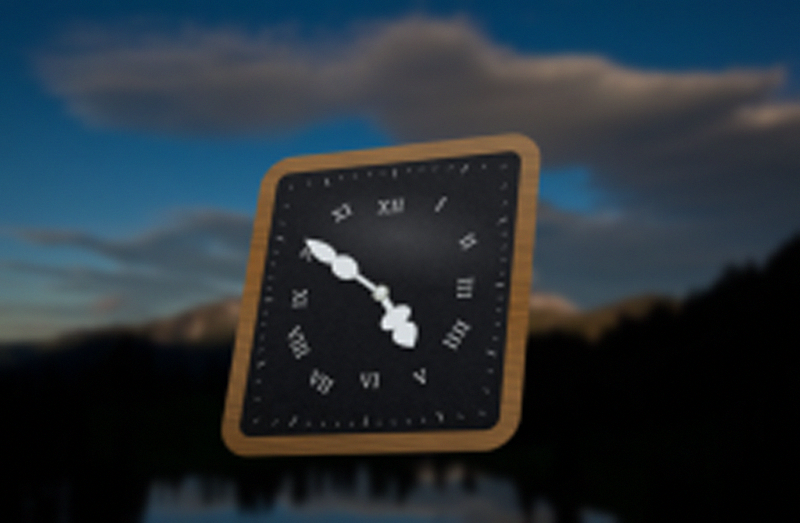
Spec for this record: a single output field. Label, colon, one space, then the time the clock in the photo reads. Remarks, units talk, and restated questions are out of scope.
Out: 4:51
